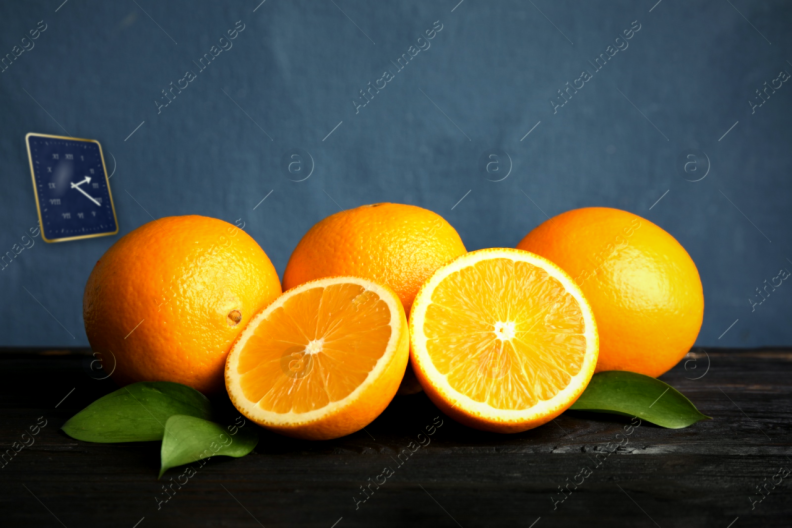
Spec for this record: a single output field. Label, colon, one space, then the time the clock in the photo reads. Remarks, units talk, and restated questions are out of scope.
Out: 2:21
